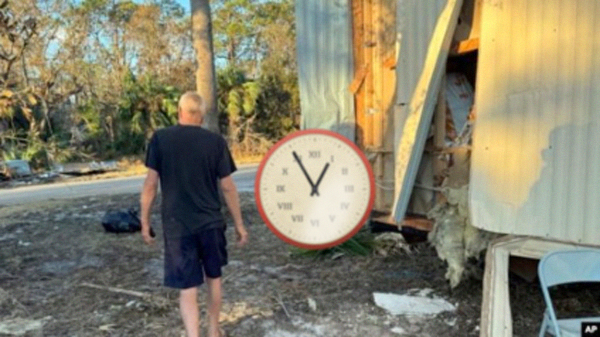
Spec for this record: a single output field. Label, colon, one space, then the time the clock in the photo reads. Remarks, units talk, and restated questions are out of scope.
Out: 12:55
